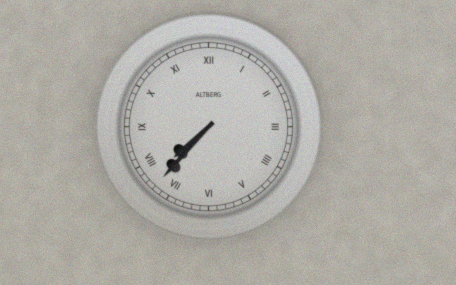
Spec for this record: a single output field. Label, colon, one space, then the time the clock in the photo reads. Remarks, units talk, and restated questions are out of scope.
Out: 7:37
